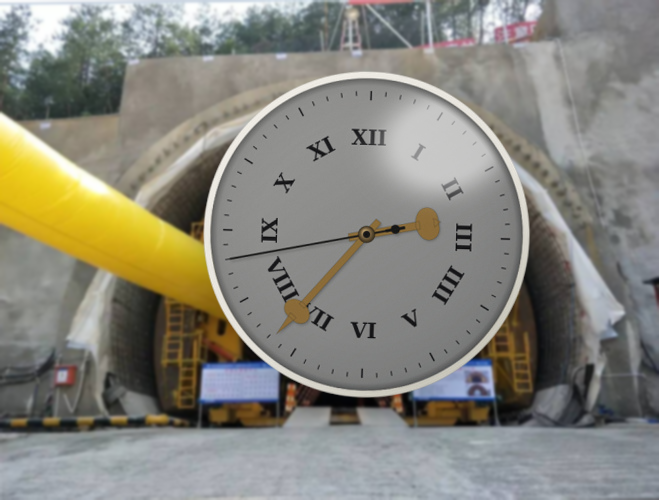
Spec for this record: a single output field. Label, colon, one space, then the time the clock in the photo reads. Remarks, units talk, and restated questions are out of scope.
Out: 2:36:43
